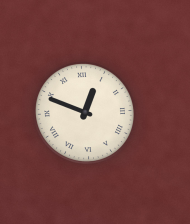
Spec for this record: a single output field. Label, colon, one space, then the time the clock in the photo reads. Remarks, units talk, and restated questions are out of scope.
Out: 12:49
